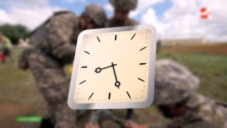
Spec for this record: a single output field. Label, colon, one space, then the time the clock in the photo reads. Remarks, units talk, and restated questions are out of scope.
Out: 8:27
